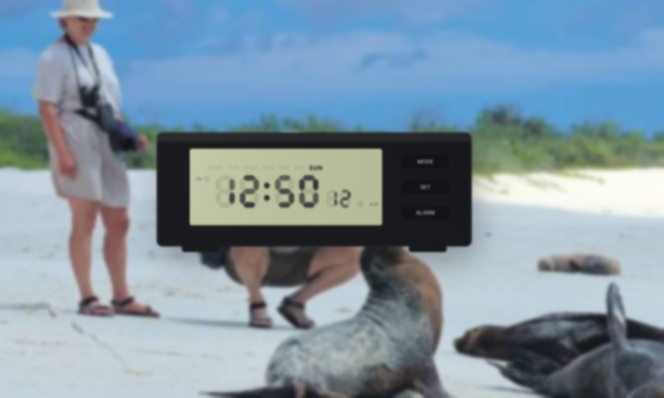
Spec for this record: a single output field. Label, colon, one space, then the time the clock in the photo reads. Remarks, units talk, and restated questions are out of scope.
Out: 12:50:12
